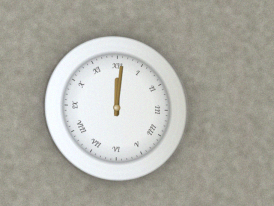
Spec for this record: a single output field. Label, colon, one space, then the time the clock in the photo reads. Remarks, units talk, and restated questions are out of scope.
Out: 12:01
